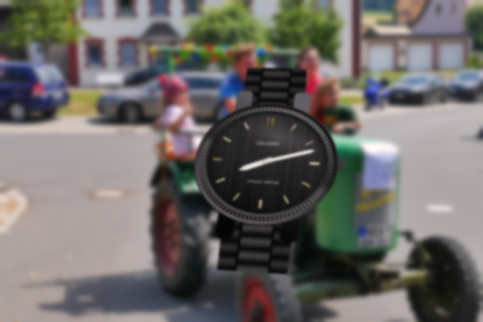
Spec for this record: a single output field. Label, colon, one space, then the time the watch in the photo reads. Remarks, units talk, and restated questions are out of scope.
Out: 8:12
